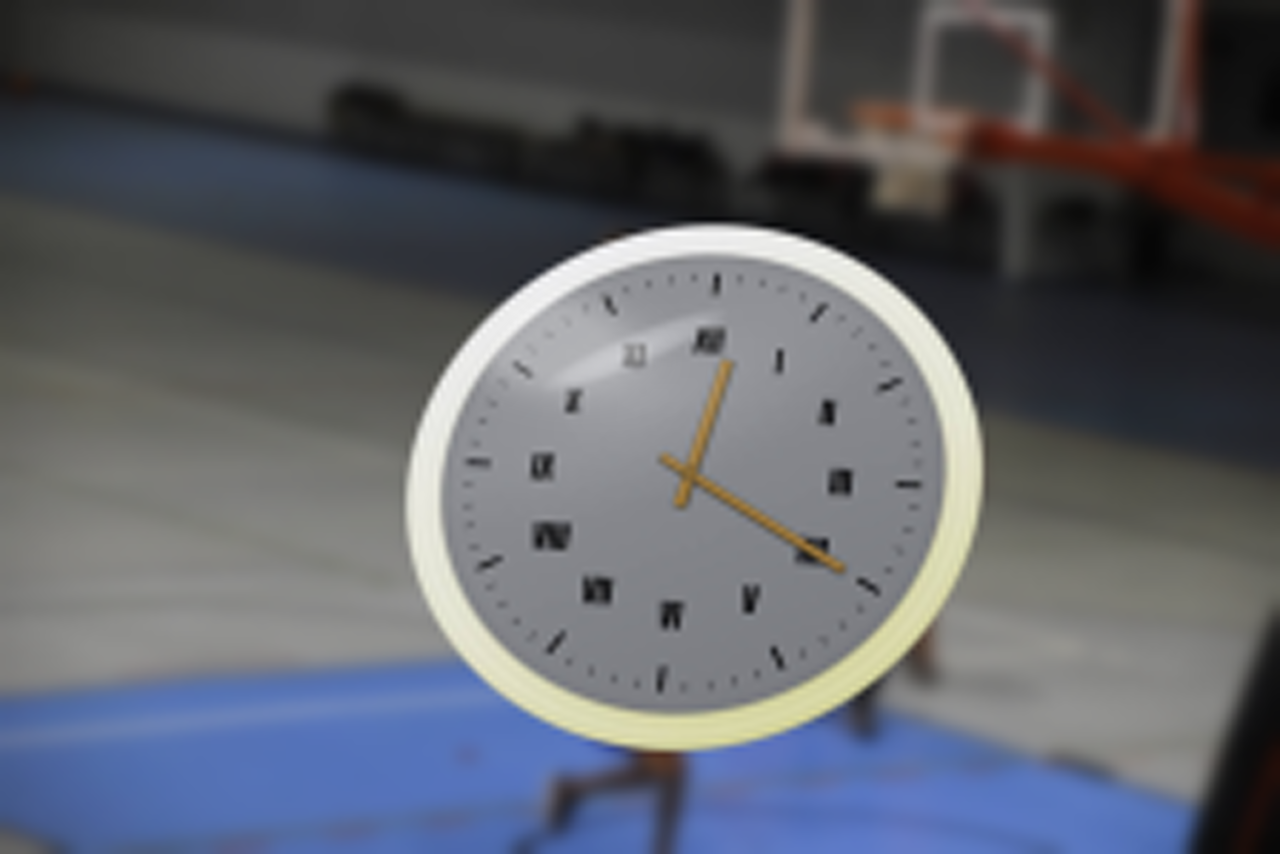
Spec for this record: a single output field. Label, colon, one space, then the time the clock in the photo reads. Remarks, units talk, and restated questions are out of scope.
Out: 12:20
